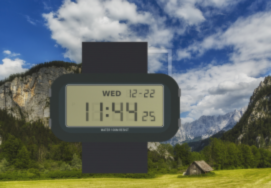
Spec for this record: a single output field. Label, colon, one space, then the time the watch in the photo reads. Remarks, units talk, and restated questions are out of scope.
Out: 11:44:25
